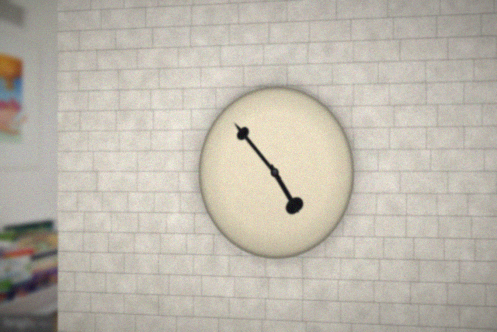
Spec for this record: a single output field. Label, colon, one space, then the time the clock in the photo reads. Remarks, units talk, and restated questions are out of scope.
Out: 4:53
